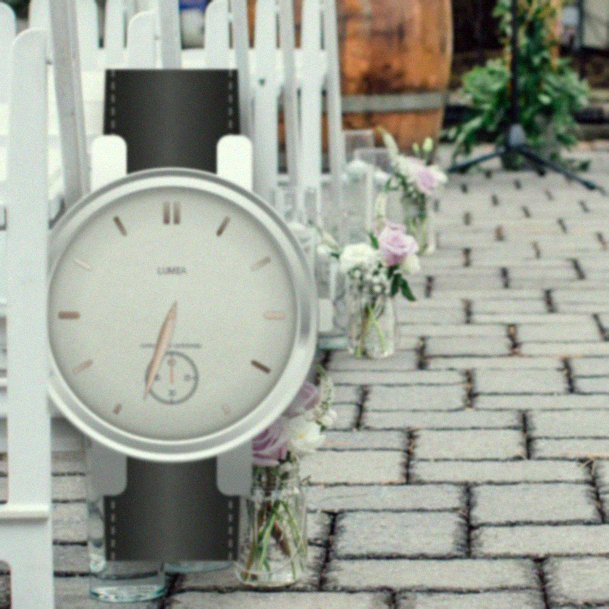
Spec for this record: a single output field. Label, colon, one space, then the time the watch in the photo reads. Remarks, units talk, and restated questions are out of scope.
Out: 6:33
